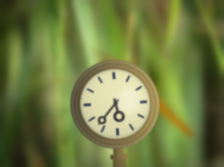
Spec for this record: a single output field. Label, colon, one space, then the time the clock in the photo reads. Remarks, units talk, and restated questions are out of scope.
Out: 5:37
